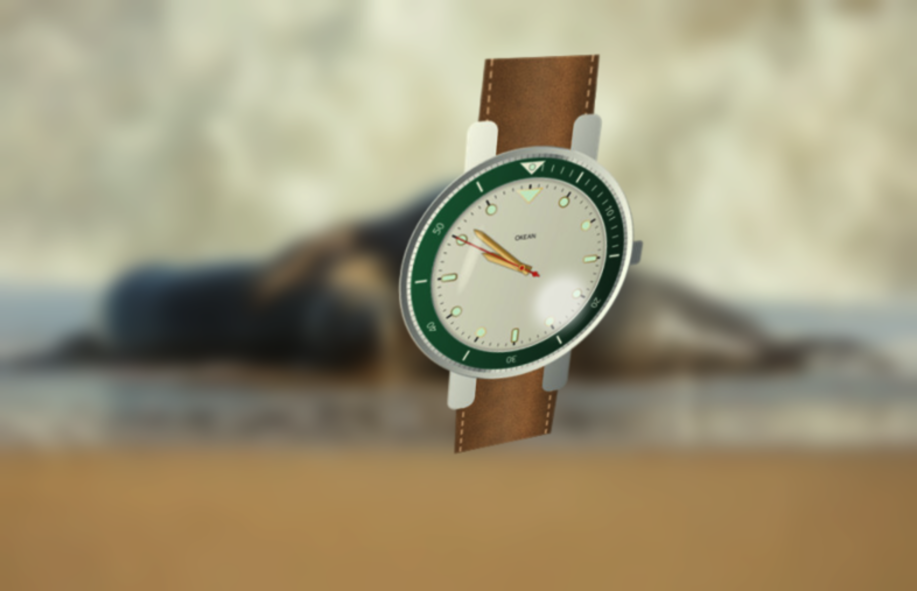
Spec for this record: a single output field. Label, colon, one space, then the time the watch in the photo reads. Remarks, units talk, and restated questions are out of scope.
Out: 9:51:50
